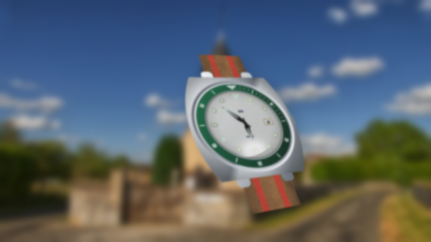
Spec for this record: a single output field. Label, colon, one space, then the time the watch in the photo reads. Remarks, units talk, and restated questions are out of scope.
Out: 5:53
